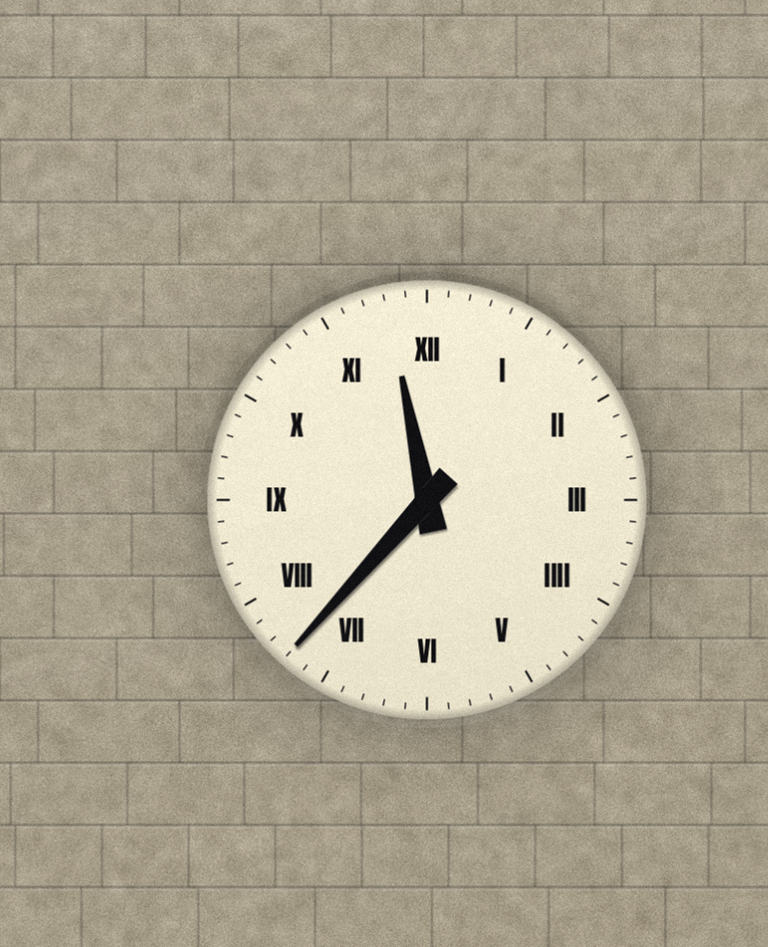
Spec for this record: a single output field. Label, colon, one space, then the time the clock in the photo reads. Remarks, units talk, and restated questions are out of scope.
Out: 11:37
